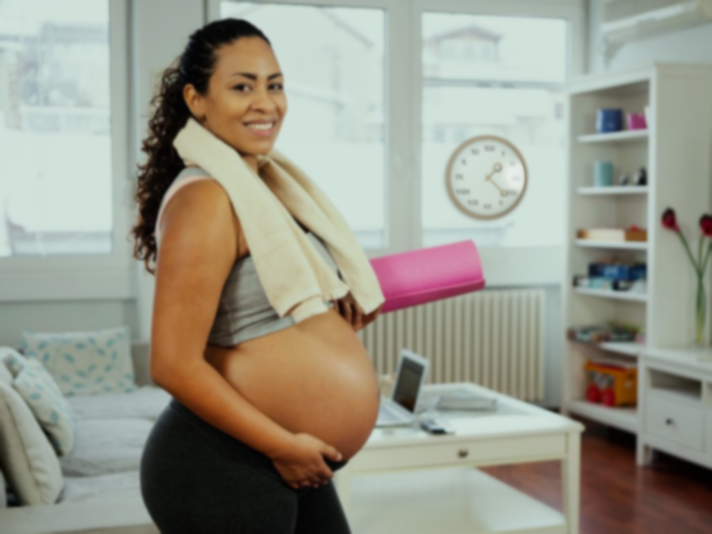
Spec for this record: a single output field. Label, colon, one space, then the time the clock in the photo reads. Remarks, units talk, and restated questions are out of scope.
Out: 1:22
